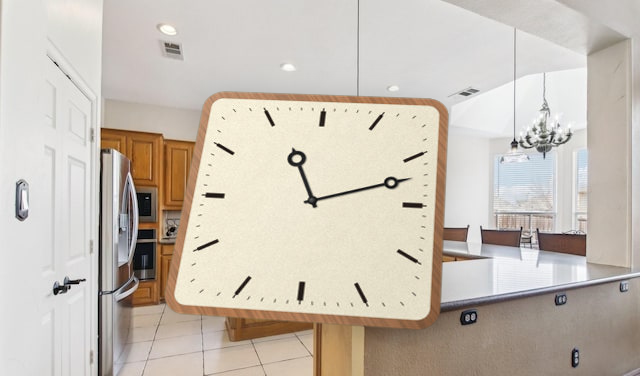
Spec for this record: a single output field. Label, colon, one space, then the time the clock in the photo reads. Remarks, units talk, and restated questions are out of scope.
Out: 11:12
